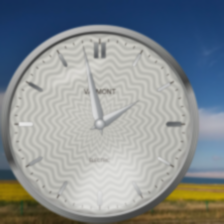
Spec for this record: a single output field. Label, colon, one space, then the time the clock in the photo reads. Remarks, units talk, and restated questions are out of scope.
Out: 1:58
